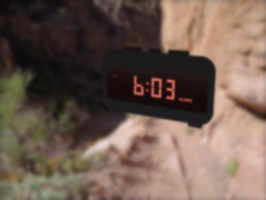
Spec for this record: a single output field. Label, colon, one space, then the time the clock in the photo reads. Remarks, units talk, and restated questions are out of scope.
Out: 6:03
